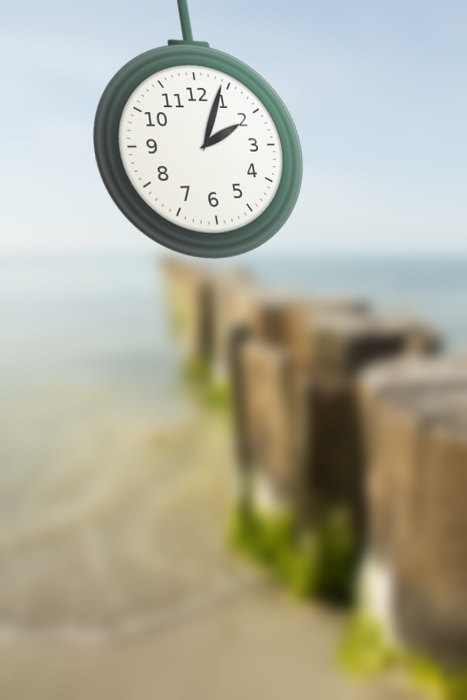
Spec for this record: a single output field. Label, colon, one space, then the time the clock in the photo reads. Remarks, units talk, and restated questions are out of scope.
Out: 2:04
